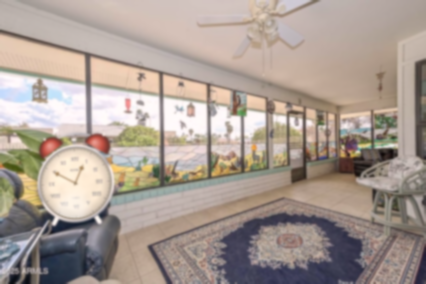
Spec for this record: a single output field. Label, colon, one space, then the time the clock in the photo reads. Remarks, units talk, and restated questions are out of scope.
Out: 12:50
